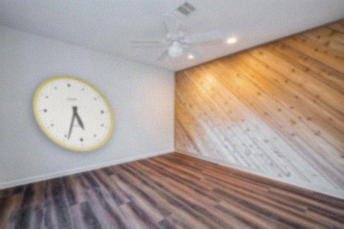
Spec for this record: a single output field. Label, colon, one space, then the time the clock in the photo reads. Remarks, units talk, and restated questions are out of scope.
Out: 5:34
